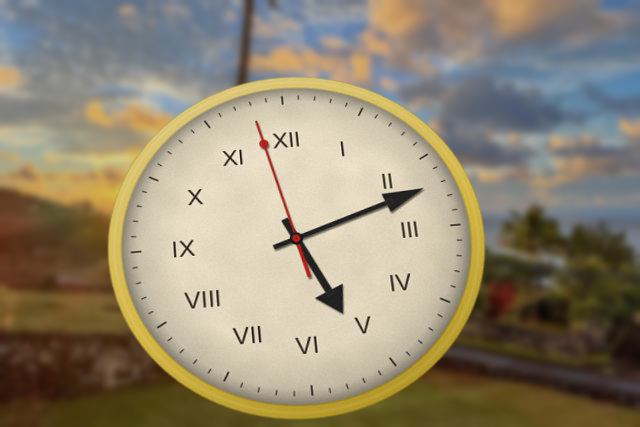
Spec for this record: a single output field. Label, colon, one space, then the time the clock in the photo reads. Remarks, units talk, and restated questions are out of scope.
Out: 5:11:58
